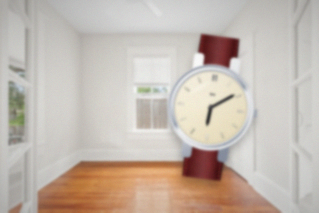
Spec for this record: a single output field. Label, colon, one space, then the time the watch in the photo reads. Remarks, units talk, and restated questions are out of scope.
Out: 6:09
